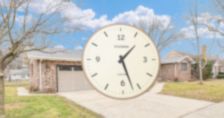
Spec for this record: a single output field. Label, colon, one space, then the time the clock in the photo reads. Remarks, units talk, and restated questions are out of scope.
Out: 1:27
